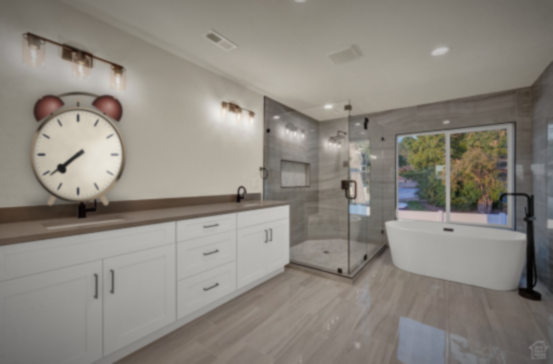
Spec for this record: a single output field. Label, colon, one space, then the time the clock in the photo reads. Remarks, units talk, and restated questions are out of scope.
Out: 7:39
